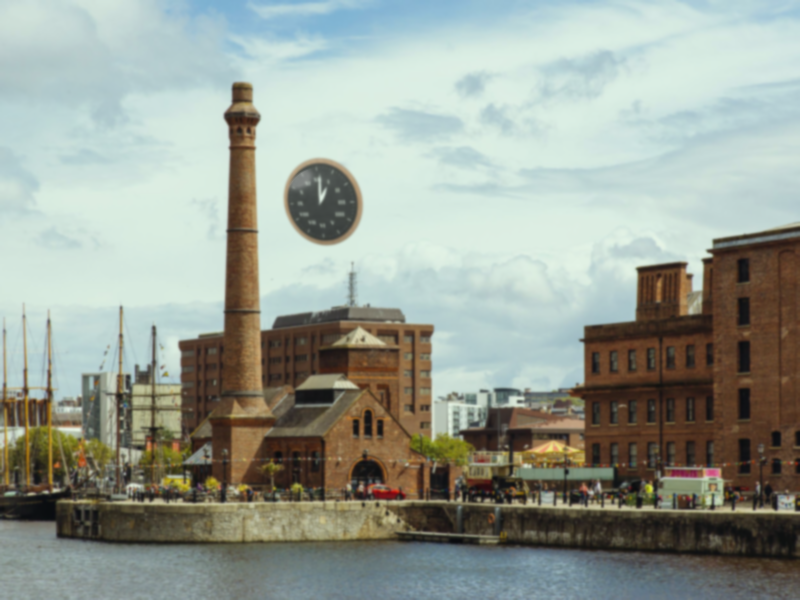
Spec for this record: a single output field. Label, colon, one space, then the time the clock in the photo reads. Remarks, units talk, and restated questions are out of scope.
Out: 1:01
